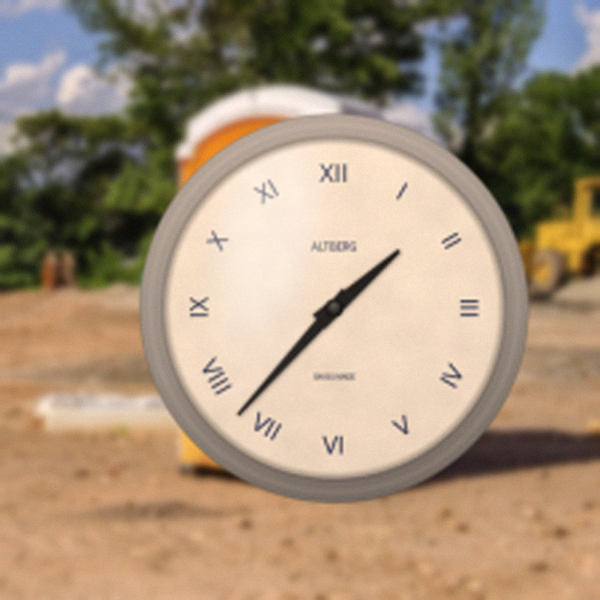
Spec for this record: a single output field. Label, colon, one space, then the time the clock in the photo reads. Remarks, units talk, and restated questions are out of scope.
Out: 1:37
